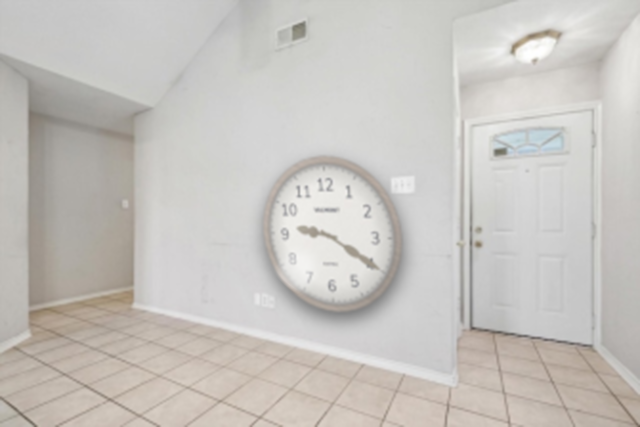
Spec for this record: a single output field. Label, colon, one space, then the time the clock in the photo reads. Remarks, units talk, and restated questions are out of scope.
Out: 9:20
